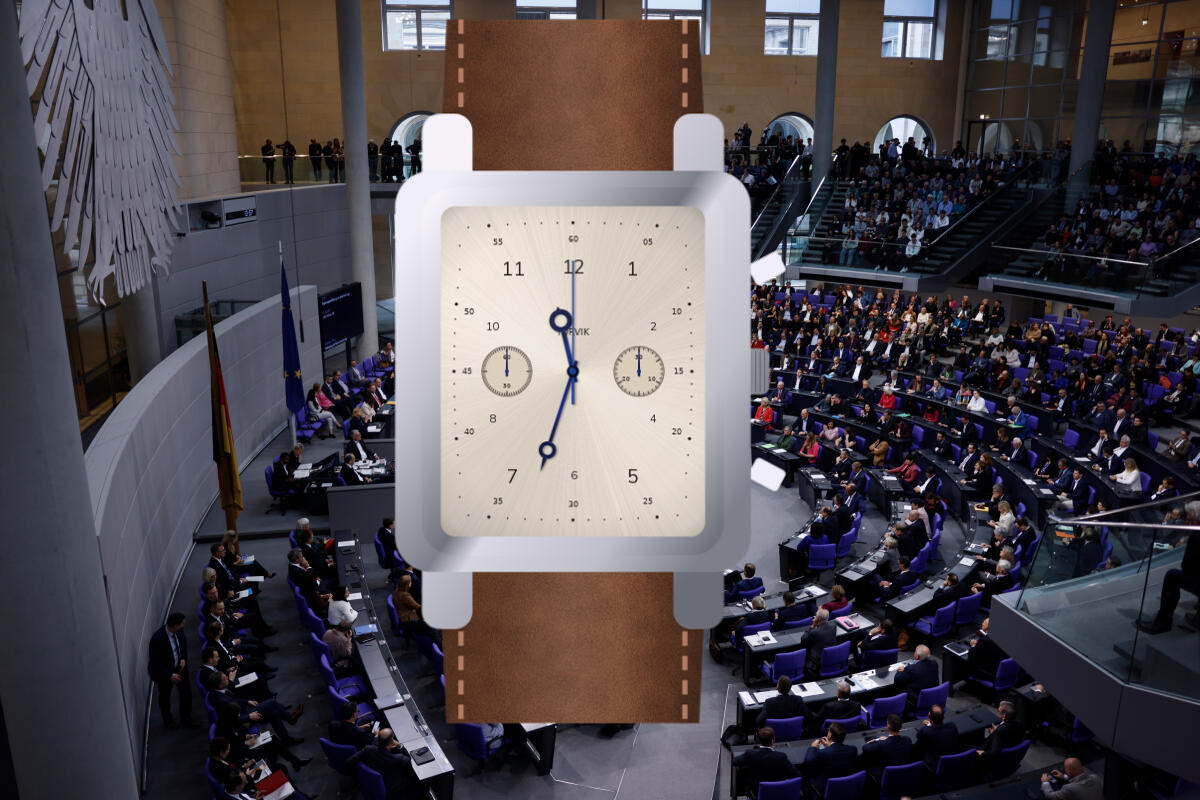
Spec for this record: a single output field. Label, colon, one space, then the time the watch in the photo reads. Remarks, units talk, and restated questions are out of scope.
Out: 11:33
